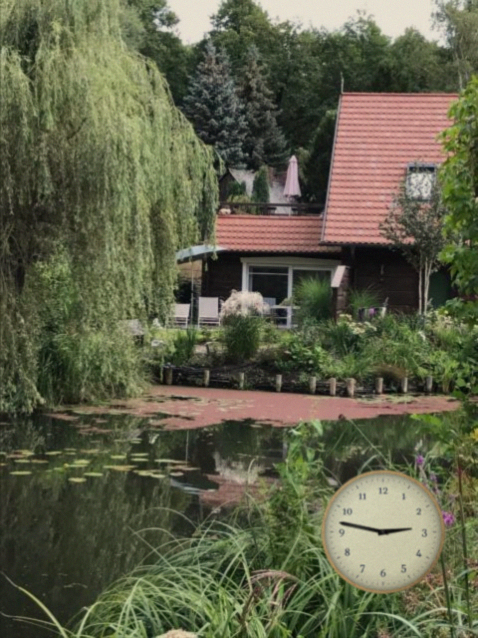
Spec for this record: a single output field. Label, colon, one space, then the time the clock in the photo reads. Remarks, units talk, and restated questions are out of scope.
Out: 2:47
